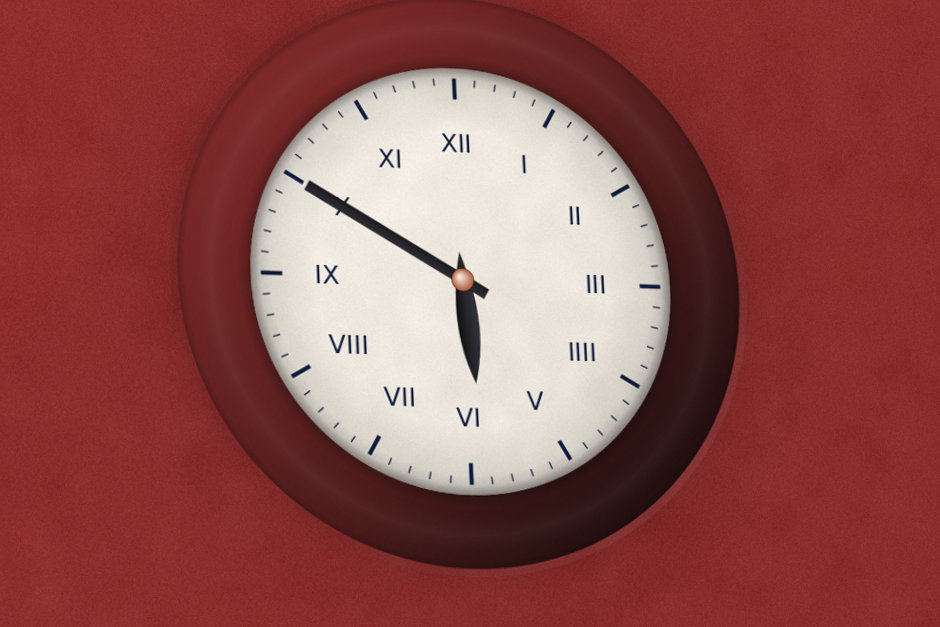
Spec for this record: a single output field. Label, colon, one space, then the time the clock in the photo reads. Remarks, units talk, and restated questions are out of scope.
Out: 5:50
